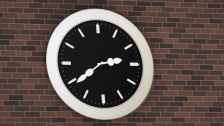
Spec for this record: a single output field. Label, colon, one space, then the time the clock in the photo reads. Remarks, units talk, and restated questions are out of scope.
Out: 2:39
